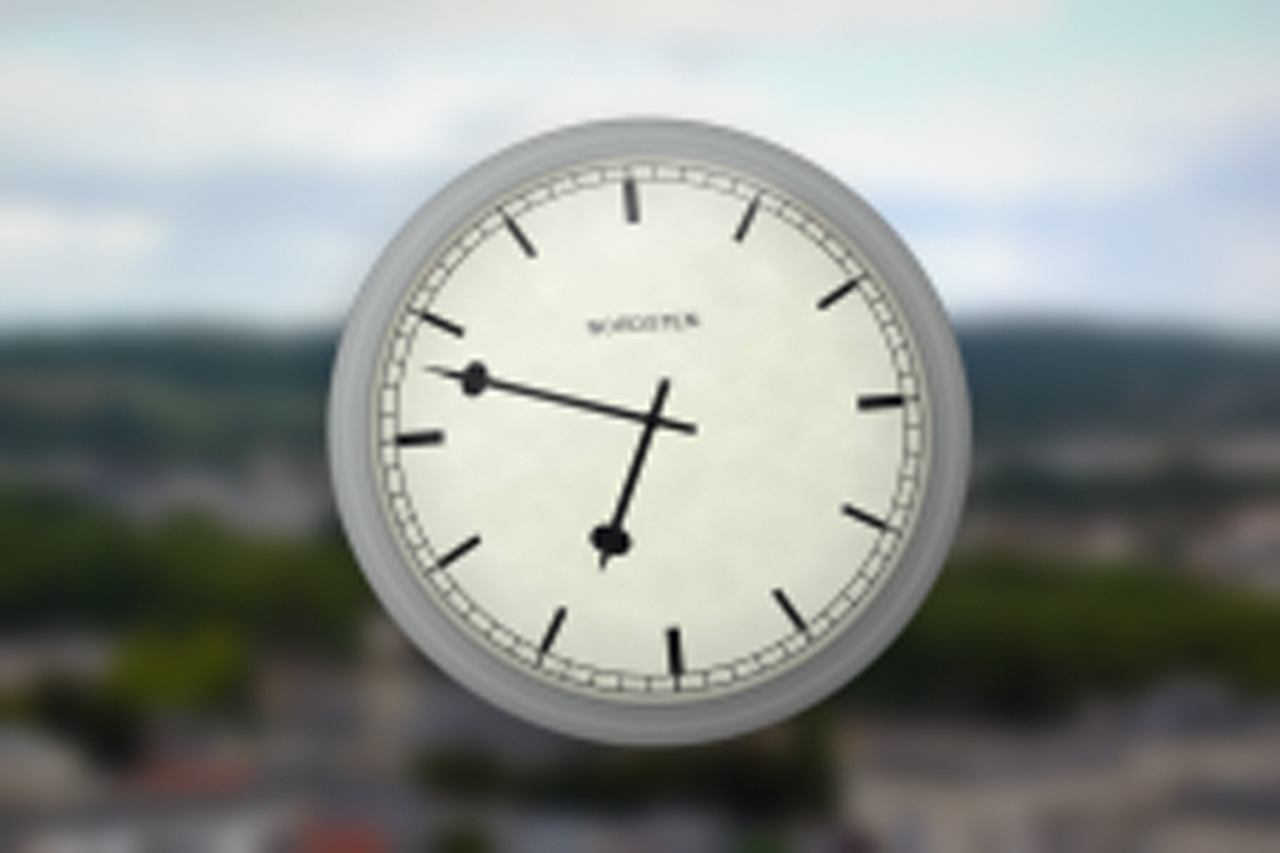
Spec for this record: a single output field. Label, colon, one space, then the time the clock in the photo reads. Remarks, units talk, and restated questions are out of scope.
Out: 6:48
